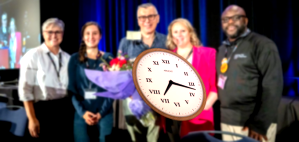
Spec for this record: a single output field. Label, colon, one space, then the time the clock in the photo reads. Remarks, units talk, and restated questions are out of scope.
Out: 7:17
